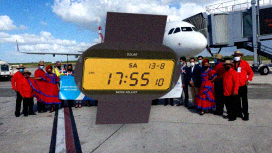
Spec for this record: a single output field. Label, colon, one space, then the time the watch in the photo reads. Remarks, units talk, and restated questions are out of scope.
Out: 17:55:10
